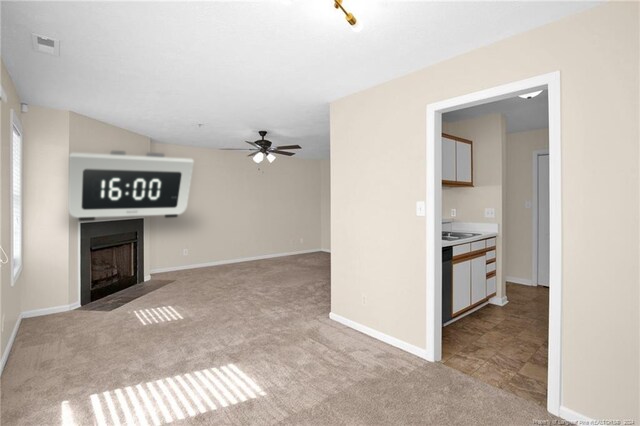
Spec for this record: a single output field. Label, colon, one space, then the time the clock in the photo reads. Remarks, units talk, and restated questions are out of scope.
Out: 16:00
